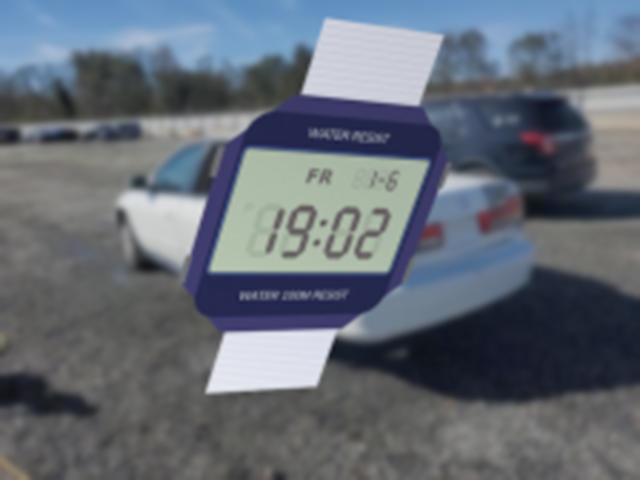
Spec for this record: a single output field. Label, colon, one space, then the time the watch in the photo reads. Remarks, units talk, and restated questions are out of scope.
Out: 19:02
